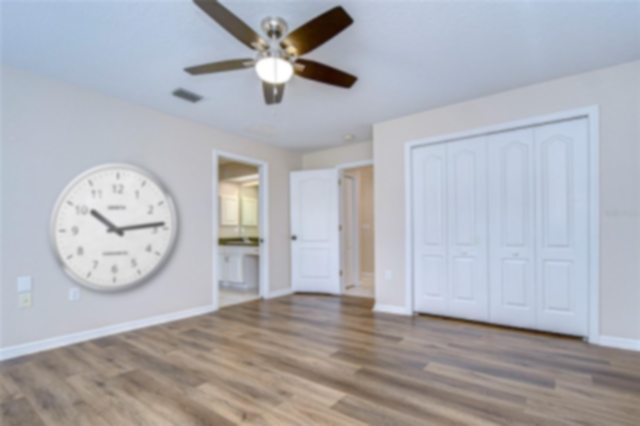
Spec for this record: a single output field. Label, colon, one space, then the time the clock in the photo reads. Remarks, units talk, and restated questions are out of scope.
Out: 10:14
